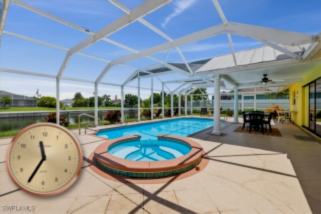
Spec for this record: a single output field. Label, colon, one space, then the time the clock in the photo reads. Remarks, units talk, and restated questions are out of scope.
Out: 11:35
